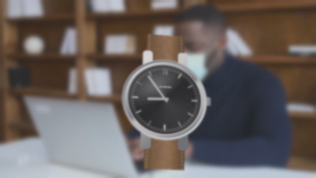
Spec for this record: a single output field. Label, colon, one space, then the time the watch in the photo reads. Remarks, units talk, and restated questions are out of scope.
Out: 8:54
